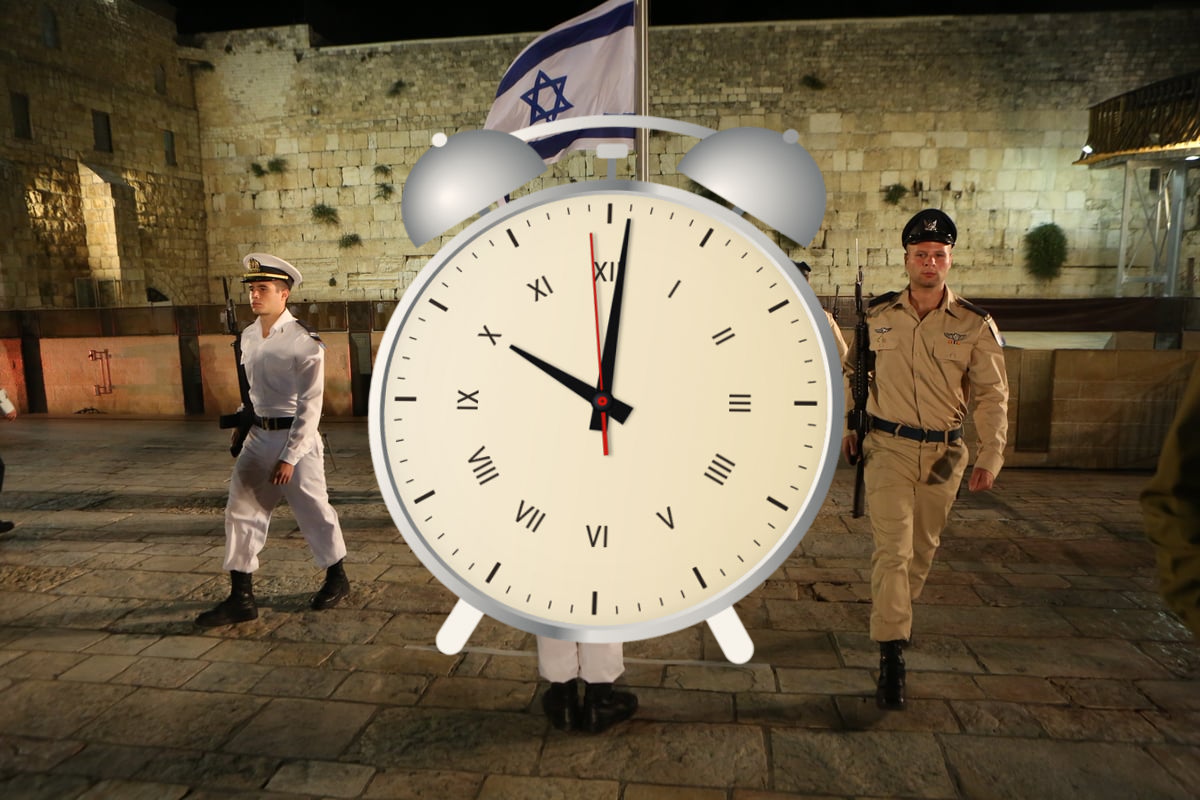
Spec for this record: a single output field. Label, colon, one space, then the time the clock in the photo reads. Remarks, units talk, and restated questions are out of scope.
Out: 10:00:59
